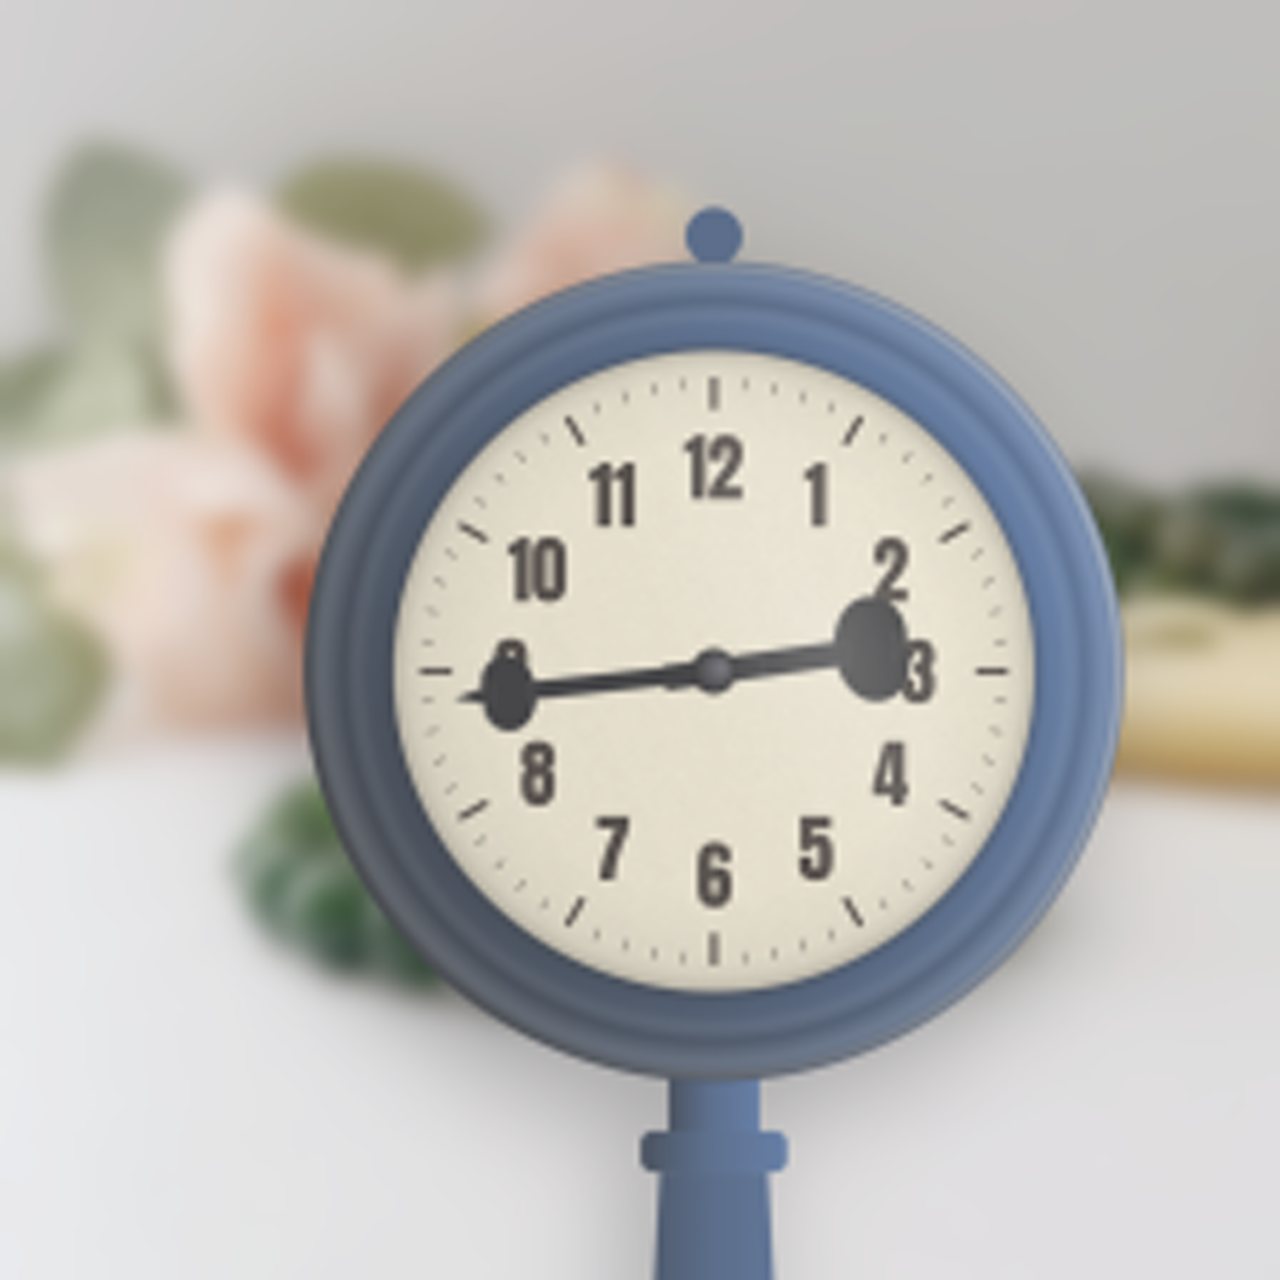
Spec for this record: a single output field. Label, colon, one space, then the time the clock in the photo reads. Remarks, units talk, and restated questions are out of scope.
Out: 2:44
